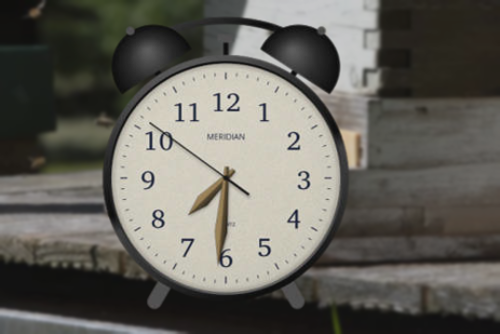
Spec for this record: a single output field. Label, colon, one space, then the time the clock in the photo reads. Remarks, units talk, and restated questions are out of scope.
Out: 7:30:51
